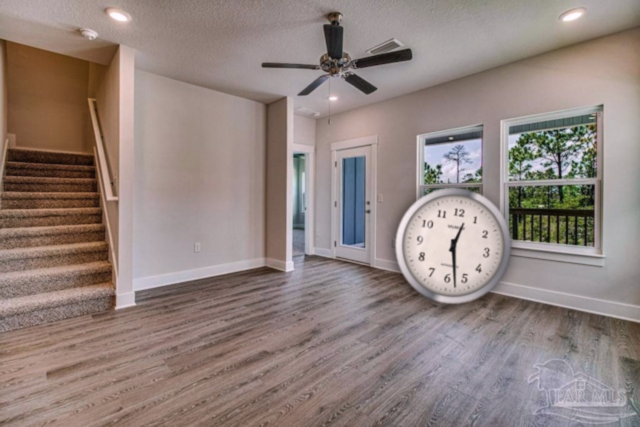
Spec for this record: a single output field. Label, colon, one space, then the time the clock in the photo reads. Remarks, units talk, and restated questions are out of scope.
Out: 12:28
